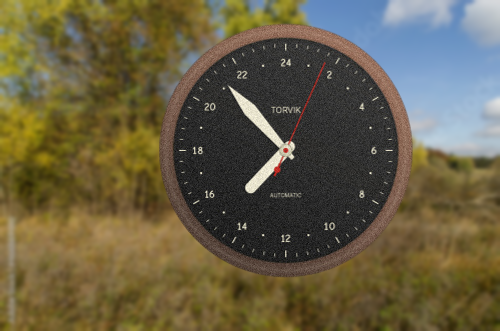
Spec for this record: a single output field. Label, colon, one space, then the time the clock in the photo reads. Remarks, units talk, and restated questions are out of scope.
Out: 14:53:04
